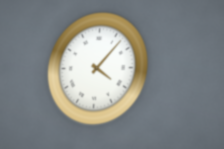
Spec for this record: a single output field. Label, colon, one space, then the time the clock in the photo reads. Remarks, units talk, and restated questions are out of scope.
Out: 4:07
